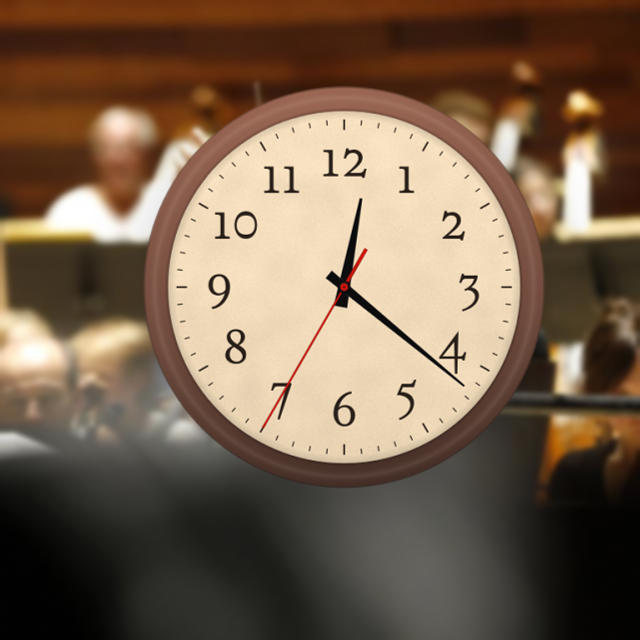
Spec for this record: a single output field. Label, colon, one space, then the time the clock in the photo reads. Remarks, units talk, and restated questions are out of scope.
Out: 12:21:35
